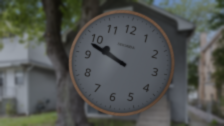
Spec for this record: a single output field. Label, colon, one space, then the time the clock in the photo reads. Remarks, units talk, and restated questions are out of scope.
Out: 9:48
